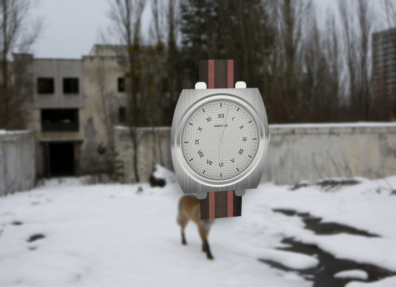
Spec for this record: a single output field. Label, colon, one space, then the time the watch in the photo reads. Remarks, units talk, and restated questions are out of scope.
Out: 6:02
